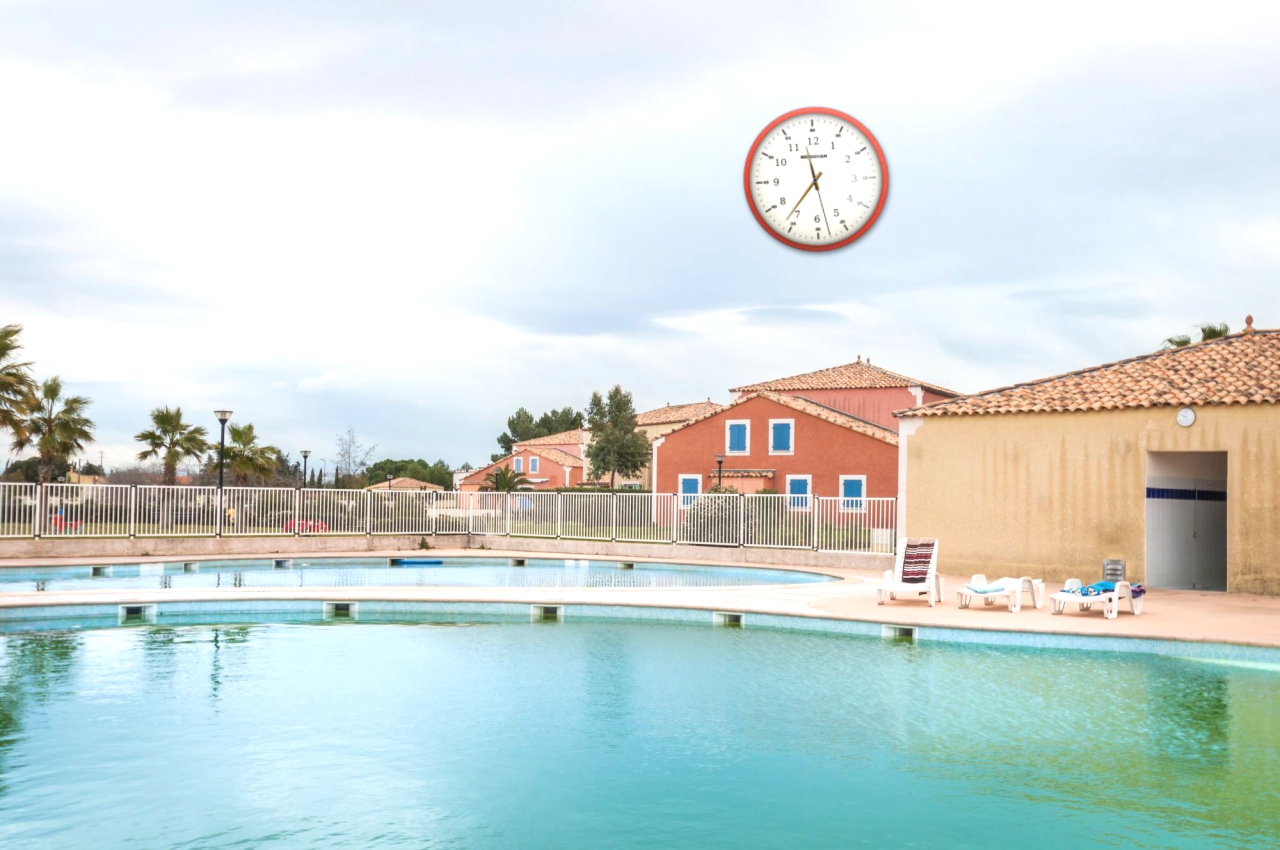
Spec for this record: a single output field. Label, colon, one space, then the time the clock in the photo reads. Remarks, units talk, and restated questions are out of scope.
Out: 11:36:28
